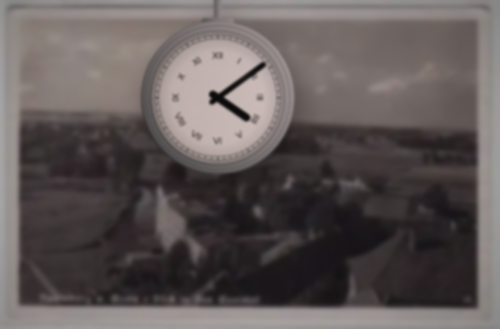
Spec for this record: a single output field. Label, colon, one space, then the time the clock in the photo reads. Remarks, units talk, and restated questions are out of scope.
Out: 4:09
